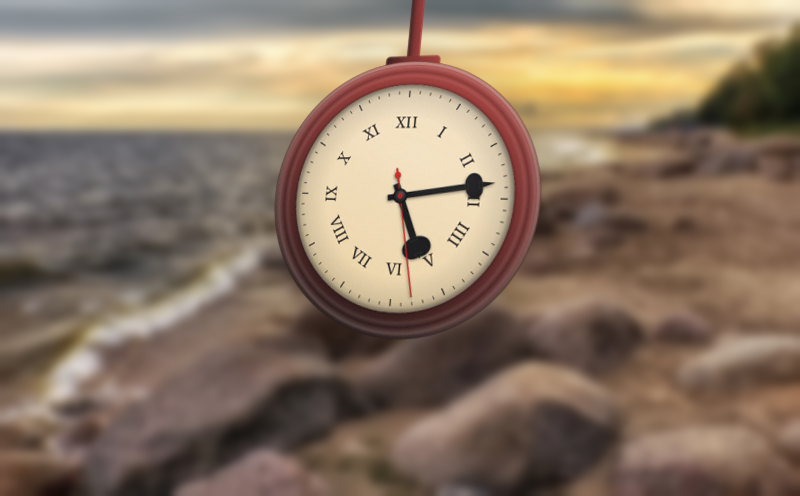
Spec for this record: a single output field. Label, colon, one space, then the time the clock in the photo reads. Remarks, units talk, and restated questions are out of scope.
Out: 5:13:28
